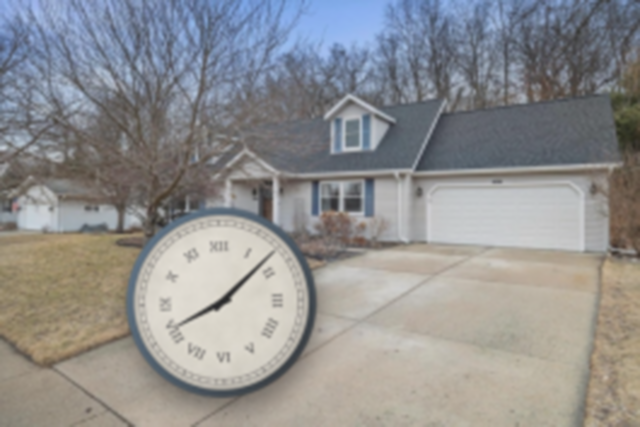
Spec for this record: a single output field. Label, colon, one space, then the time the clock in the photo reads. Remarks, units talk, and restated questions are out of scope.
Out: 8:08
